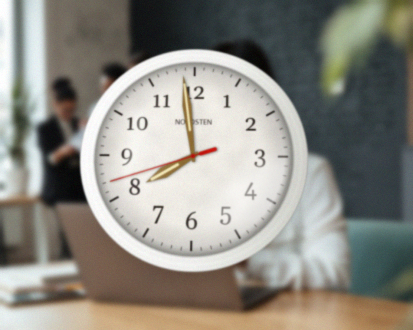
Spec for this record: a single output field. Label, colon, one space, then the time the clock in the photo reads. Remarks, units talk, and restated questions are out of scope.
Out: 7:58:42
